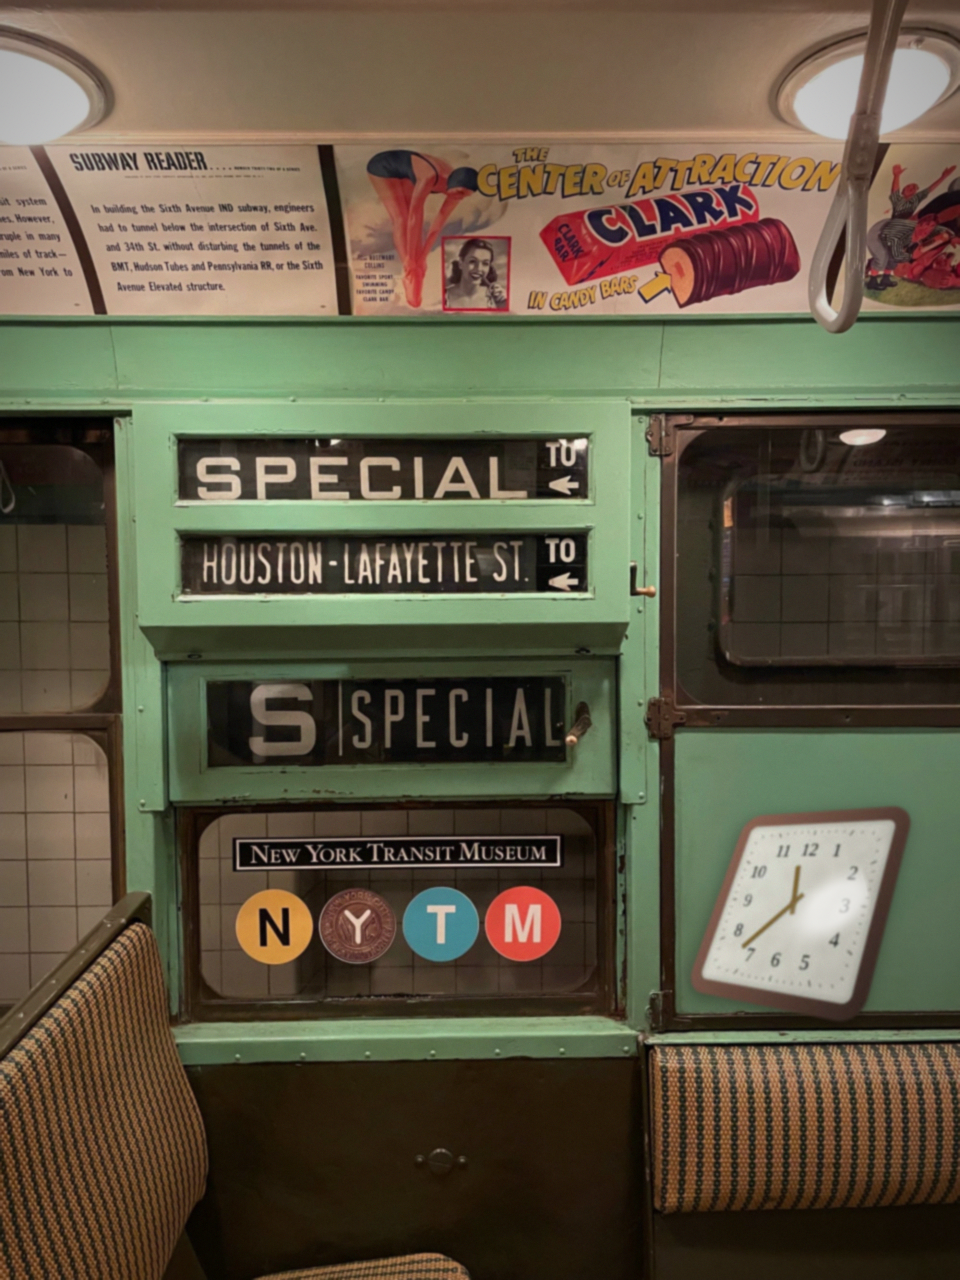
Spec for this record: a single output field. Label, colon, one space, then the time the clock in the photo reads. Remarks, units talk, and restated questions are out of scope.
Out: 11:37
